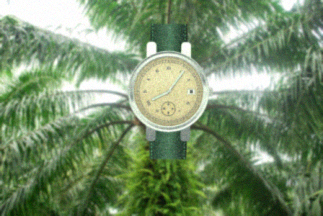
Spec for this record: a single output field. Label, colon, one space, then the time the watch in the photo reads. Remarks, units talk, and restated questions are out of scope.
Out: 8:06
